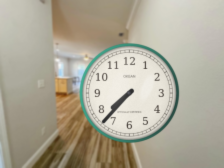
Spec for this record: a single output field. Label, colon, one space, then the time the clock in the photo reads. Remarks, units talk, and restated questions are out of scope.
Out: 7:37
